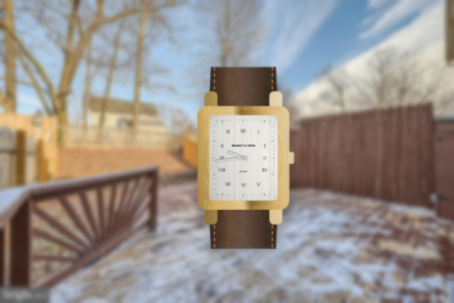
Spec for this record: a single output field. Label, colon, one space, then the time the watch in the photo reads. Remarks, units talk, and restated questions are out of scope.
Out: 9:44
